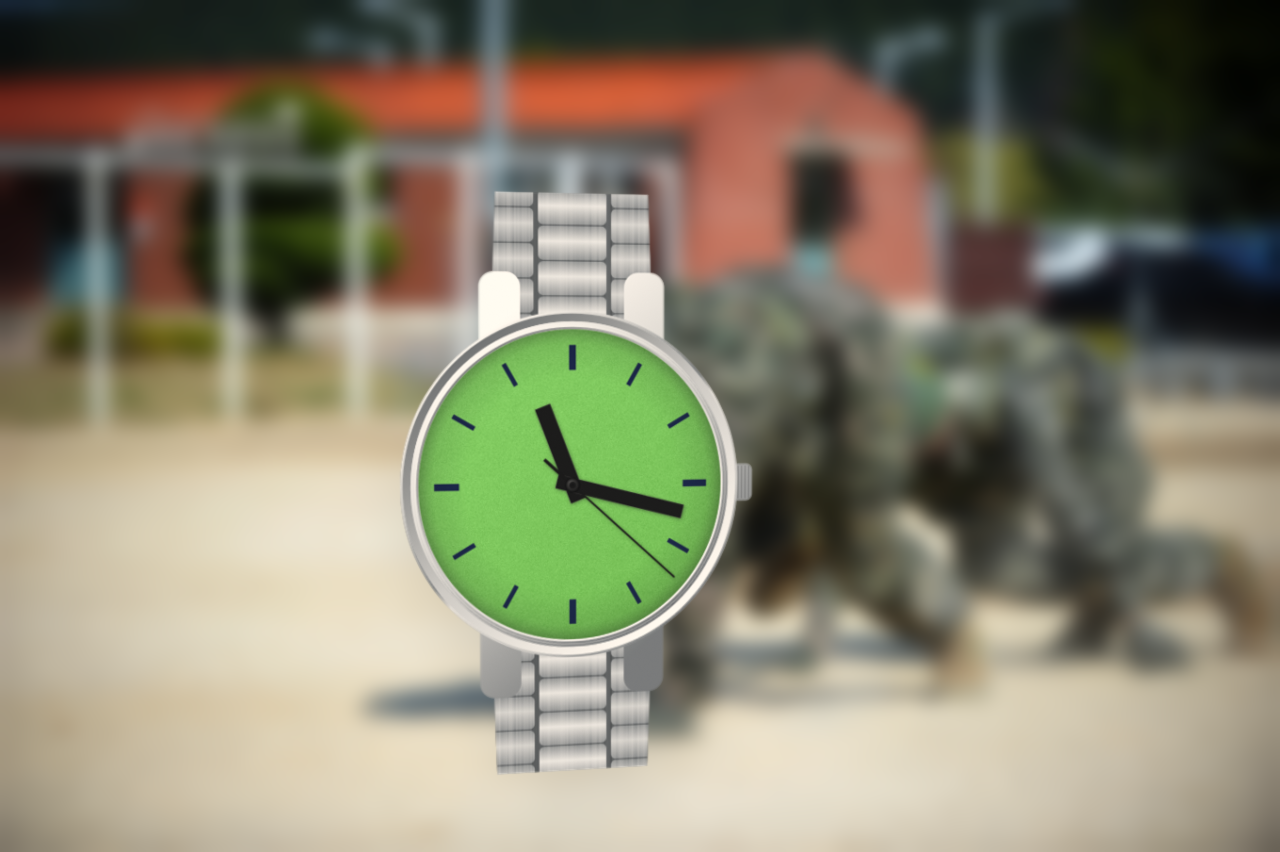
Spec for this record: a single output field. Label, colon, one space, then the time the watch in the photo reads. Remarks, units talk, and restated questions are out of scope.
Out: 11:17:22
